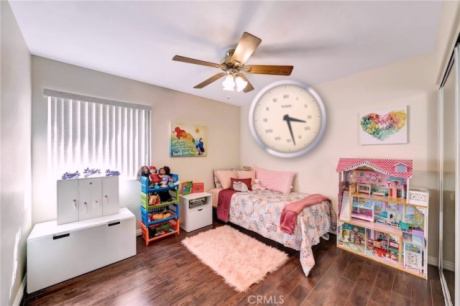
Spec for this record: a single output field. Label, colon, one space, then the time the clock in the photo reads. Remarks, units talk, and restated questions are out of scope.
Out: 3:28
